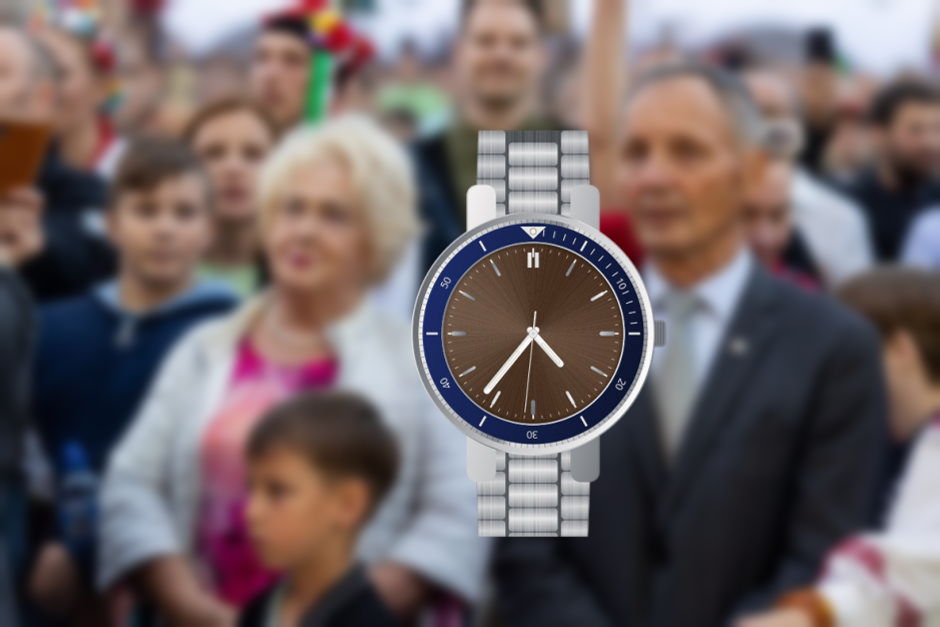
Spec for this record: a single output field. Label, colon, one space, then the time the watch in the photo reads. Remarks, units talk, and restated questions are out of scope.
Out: 4:36:31
